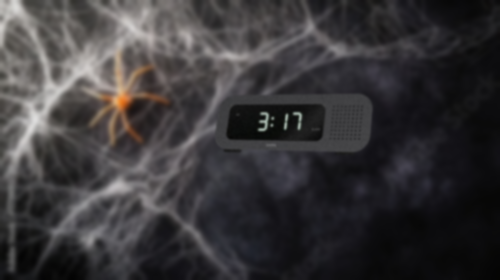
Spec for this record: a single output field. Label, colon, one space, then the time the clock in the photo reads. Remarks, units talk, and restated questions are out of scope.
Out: 3:17
